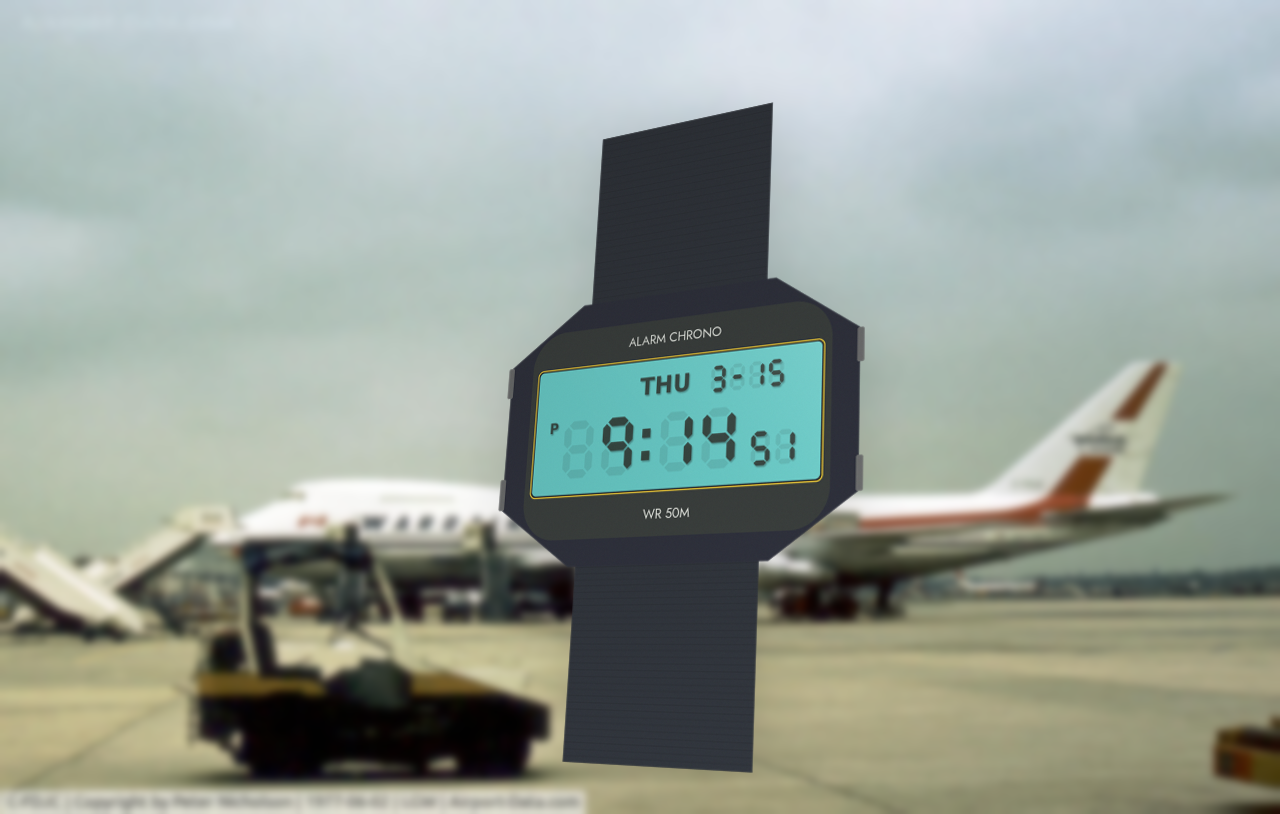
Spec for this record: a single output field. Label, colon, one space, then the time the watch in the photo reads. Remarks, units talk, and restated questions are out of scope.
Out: 9:14:51
